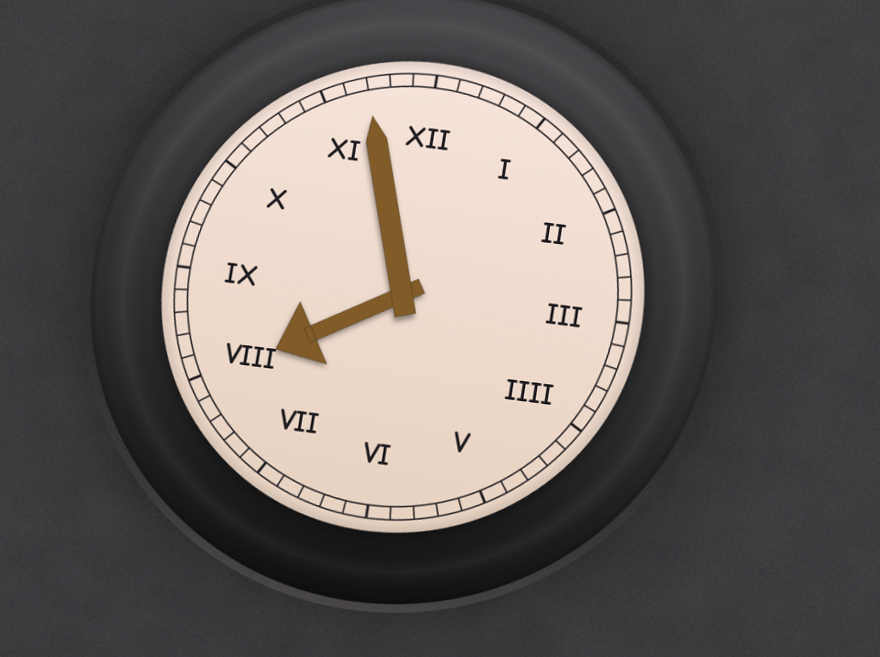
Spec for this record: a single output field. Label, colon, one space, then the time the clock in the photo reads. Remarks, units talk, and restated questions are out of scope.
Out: 7:57
